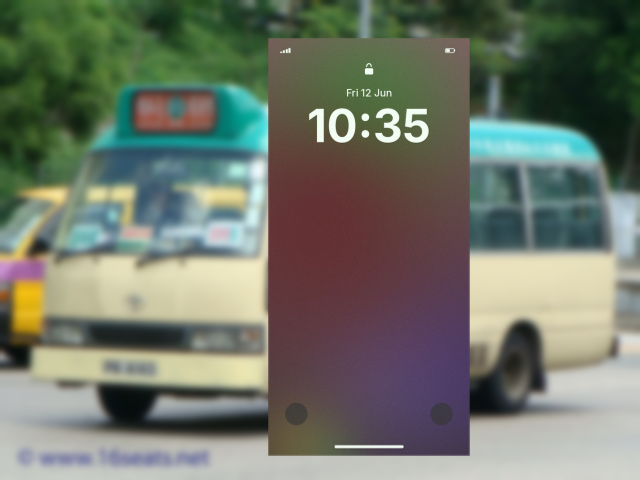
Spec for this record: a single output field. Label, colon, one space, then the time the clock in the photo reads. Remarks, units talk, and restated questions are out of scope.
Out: 10:35
